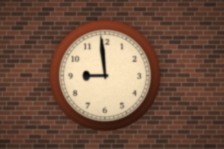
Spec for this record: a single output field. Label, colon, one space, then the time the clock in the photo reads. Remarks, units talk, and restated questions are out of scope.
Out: 8:59
